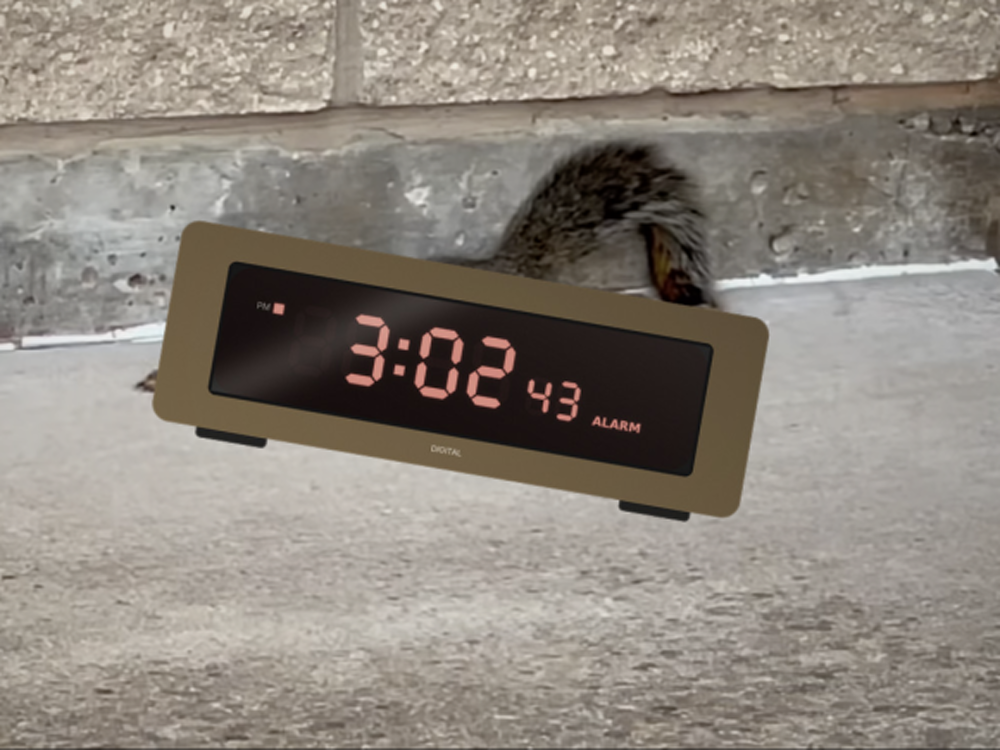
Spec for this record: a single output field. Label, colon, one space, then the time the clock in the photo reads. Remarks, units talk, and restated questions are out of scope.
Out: 3:02:43
